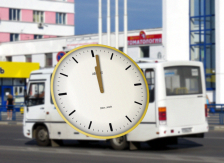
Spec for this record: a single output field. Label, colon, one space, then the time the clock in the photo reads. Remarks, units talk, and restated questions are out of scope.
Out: 12:01
